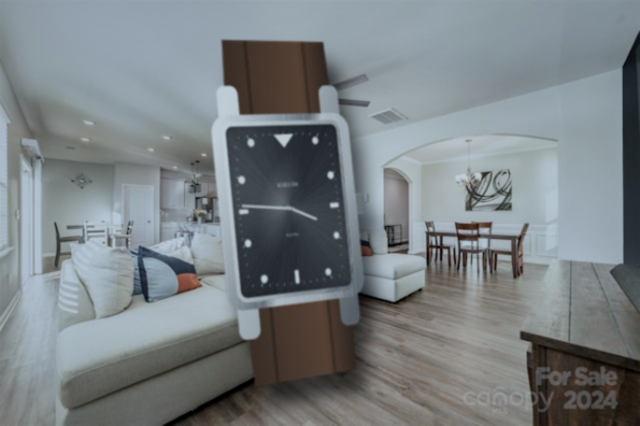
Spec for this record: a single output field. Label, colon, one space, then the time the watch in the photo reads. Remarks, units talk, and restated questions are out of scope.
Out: 3:46
